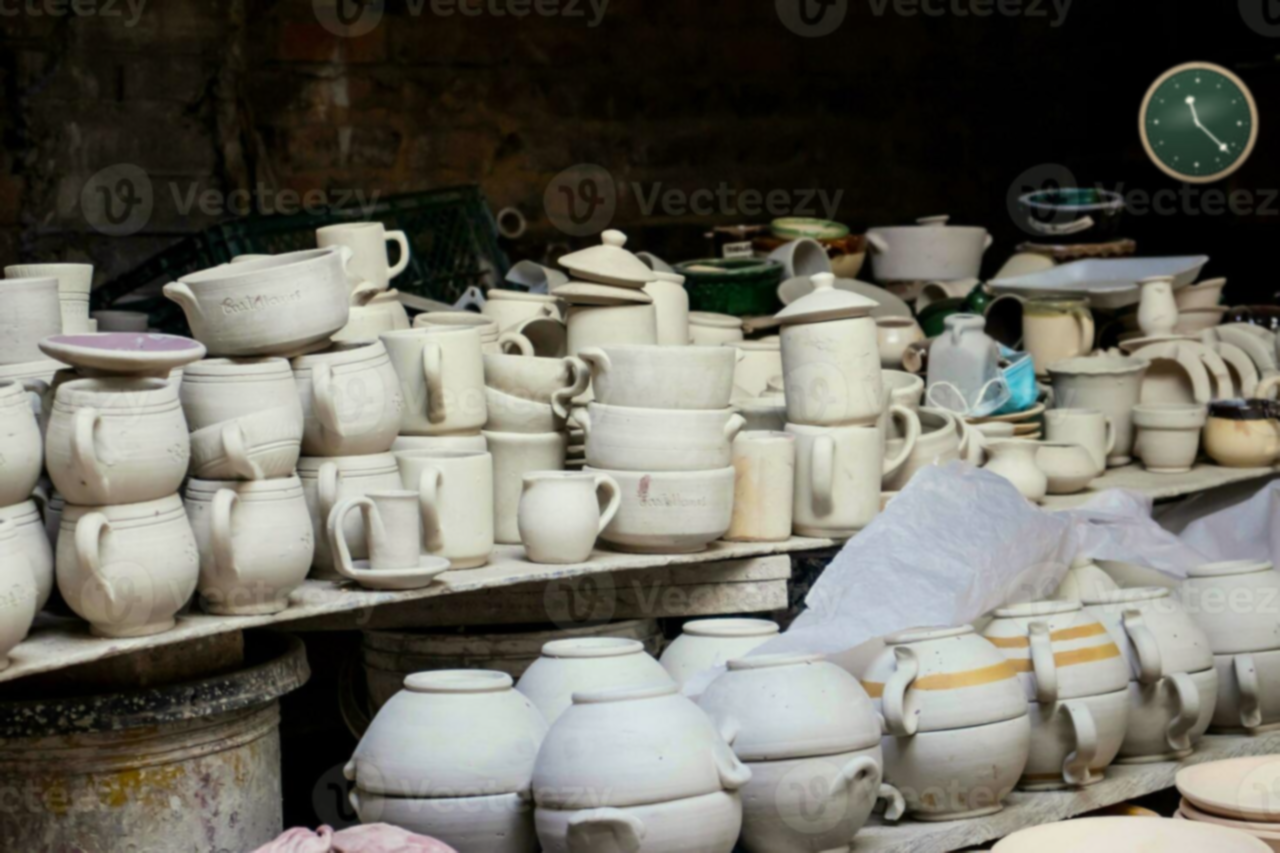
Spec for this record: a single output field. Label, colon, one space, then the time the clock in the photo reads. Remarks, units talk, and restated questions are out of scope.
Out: 11:22
